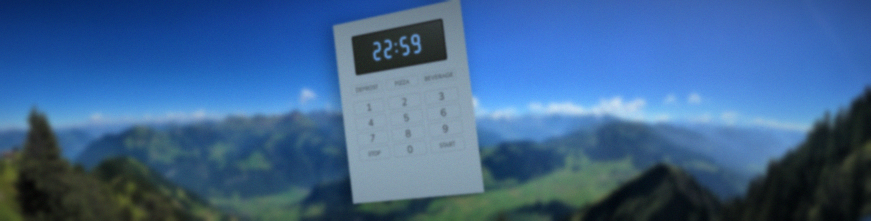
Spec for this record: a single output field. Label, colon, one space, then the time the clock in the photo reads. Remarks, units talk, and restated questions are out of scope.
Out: 22:59
